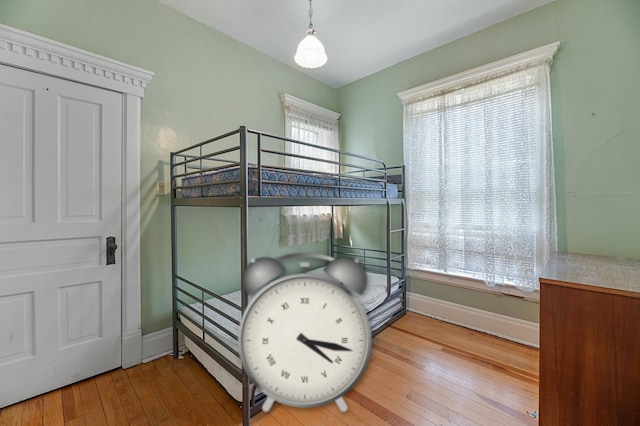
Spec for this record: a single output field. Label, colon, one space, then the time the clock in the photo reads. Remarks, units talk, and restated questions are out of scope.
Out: 4:17
